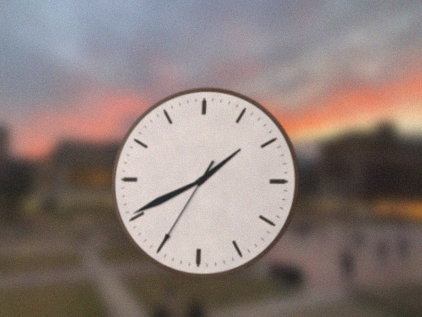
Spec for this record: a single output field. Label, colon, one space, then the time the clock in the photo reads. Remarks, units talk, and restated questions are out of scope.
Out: 1:40:35
